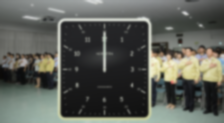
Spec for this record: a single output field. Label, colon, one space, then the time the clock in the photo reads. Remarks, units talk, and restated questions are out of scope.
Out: 12:00
